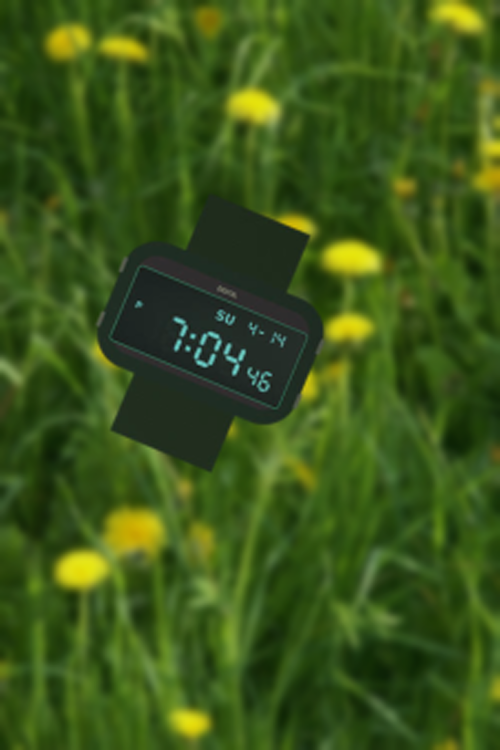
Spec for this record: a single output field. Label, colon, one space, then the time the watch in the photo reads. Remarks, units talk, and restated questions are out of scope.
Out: 7:04:46
